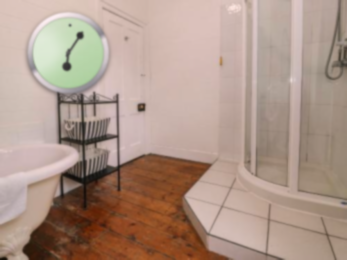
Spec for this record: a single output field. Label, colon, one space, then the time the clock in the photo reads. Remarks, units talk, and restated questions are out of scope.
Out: 6:05
